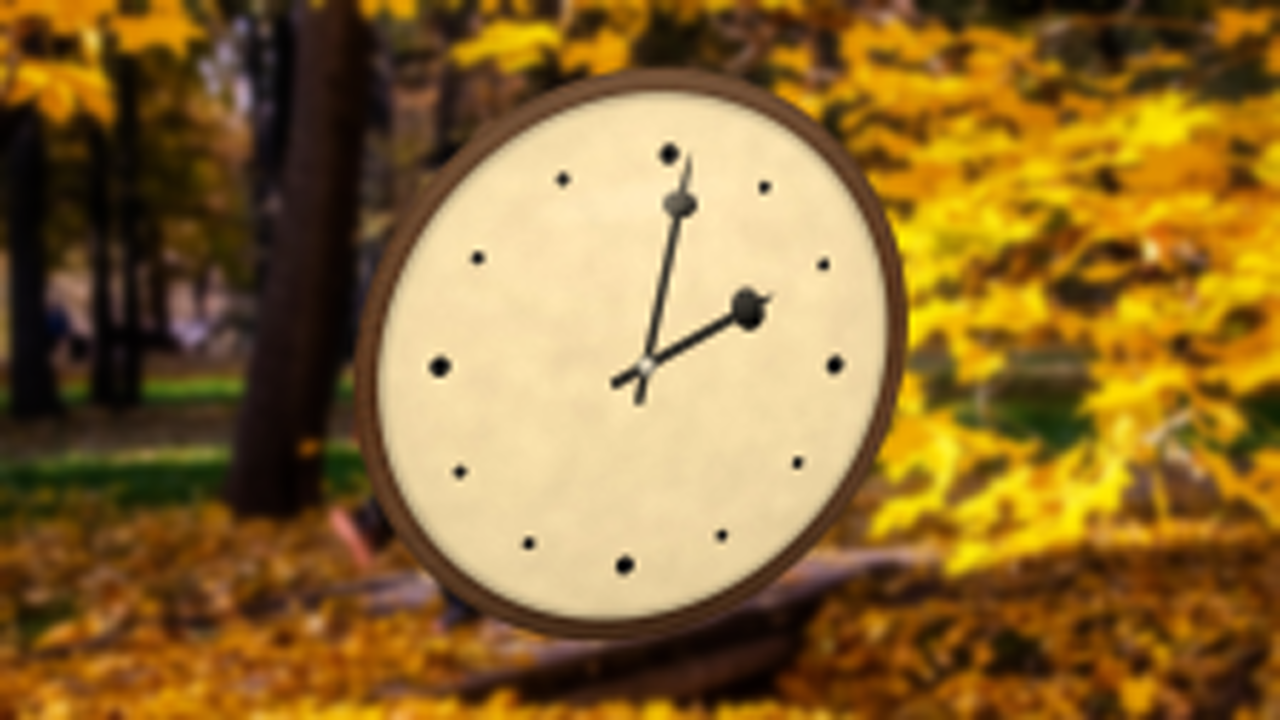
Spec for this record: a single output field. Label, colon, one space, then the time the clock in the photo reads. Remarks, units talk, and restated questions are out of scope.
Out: 2:01
